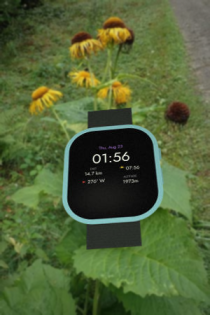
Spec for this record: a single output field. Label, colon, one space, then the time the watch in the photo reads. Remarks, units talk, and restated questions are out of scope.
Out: 1:56
